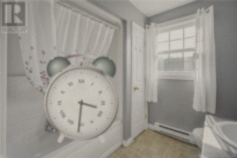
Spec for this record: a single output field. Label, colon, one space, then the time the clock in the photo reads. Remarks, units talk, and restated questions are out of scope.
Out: 3:31
